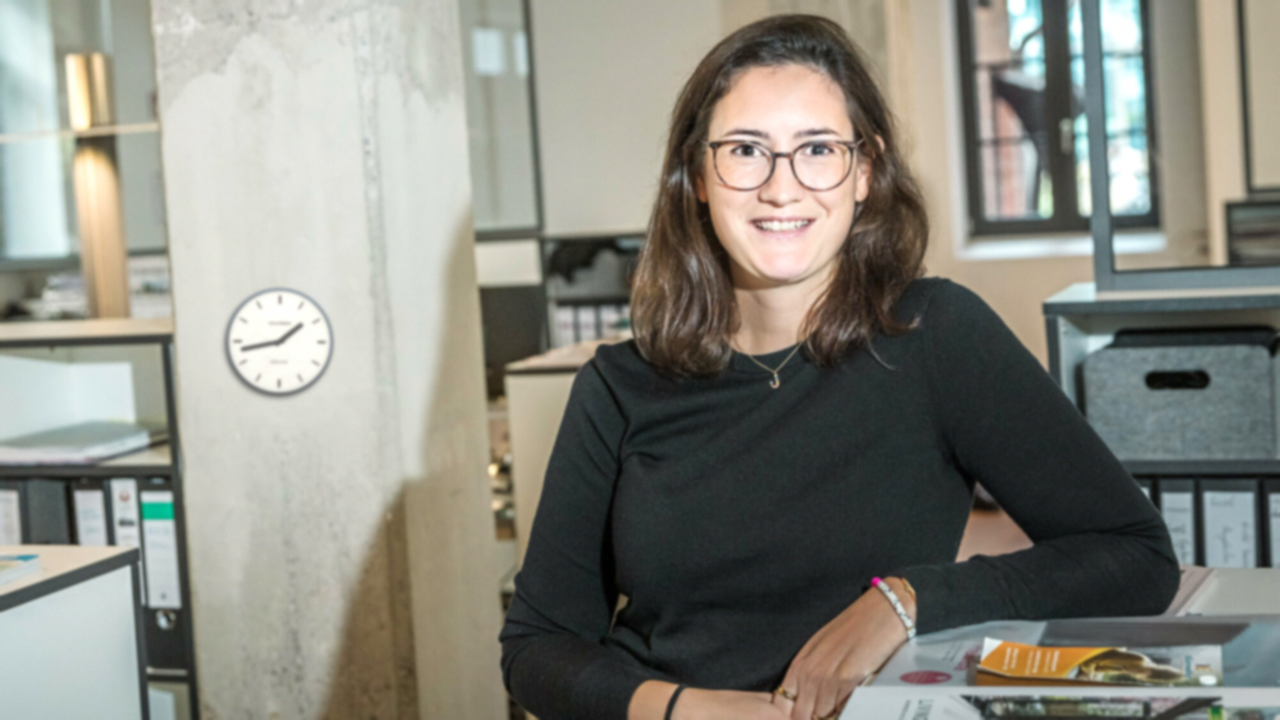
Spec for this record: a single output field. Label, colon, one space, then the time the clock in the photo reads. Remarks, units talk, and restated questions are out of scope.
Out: 1:43
